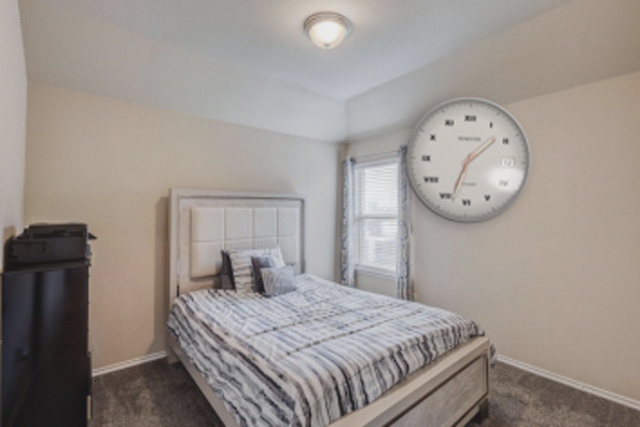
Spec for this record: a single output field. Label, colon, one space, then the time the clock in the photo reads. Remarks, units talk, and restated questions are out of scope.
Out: 1:33
